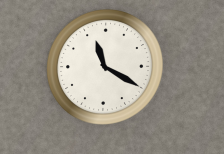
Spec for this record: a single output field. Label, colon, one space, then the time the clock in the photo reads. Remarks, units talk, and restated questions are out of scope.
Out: 11:20
